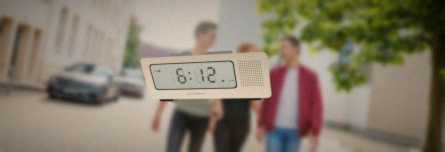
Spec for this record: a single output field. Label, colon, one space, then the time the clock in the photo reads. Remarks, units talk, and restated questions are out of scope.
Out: 6:12
